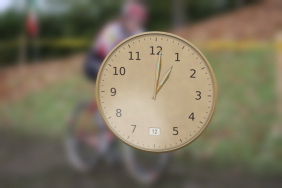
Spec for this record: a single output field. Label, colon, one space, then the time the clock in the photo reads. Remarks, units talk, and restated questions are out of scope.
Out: 1:01
